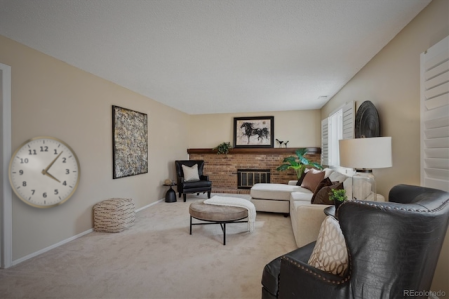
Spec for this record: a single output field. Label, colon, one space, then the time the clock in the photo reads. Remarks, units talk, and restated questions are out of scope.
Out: 4:07
